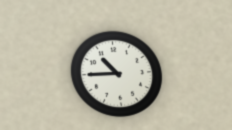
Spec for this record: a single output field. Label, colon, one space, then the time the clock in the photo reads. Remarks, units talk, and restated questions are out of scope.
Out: 10:45
